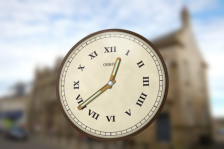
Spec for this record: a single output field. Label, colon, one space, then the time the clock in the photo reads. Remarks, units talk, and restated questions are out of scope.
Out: 12:39
